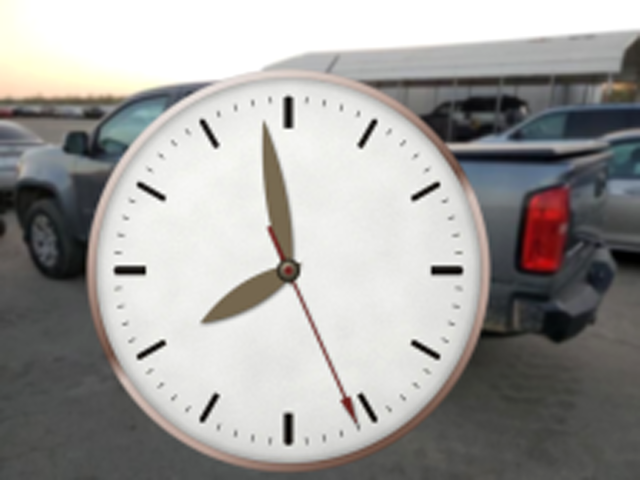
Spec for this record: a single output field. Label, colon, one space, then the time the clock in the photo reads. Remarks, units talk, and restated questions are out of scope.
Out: 7:58:26
